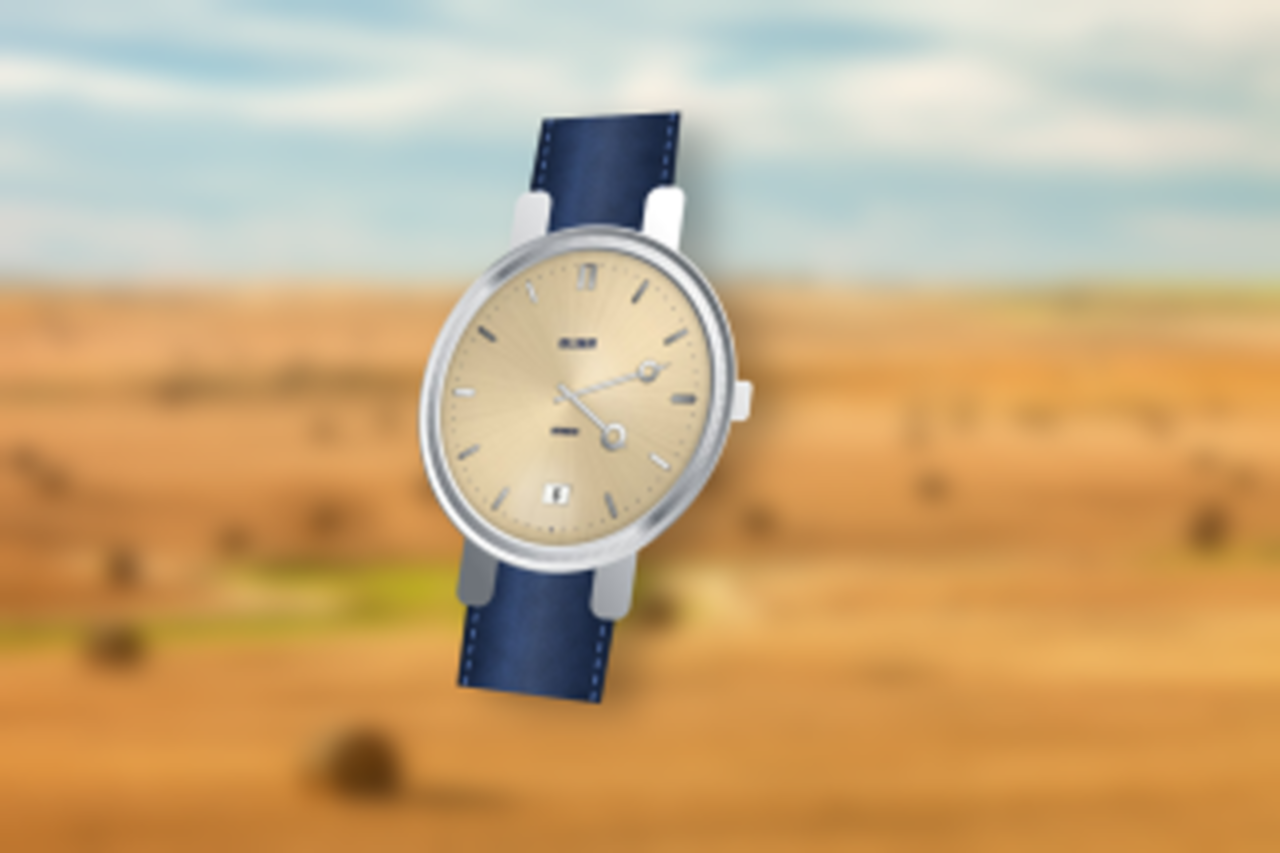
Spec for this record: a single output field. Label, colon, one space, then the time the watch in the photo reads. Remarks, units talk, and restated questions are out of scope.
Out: 4:12
